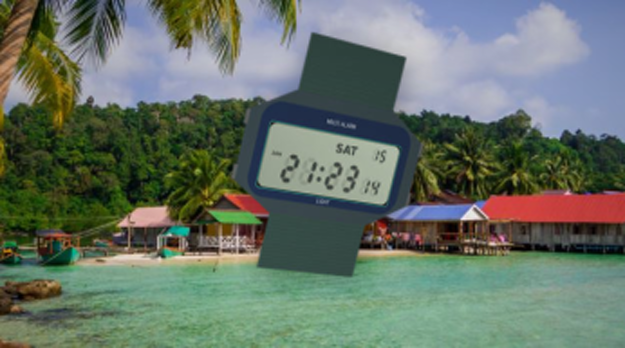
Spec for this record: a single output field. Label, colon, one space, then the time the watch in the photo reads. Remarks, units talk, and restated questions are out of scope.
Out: 21:23:14
